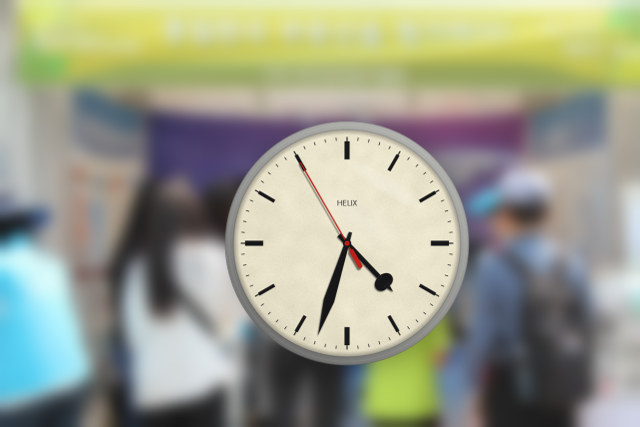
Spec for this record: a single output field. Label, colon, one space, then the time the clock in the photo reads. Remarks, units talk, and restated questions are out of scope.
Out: 4:32:55
